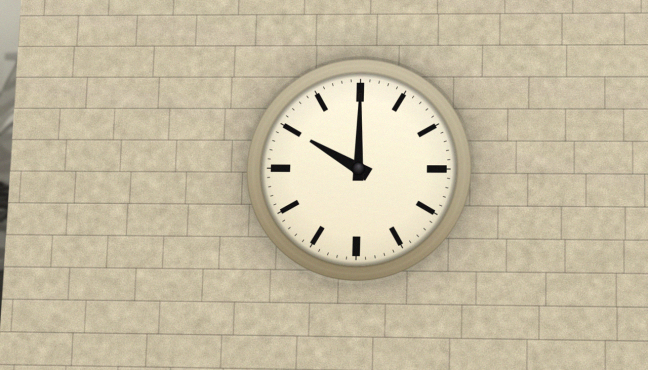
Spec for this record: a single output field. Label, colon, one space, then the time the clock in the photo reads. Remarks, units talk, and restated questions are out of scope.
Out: 10:00
